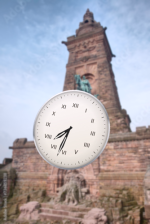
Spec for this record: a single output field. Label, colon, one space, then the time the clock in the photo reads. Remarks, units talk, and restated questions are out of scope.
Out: 7:32
